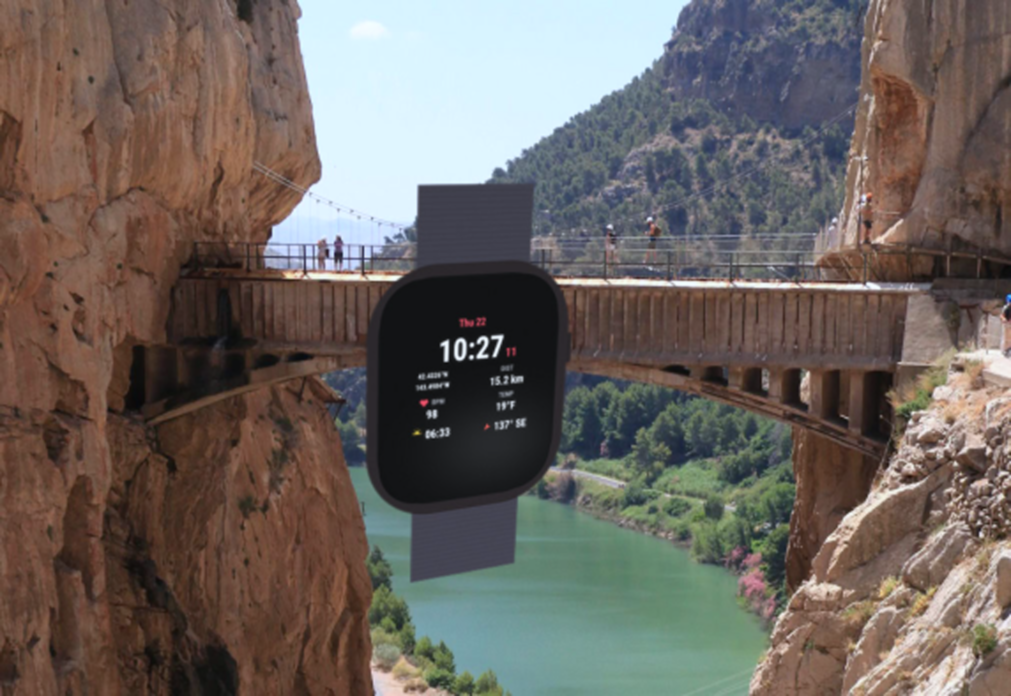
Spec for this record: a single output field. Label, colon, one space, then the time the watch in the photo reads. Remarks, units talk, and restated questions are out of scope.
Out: 10:27
